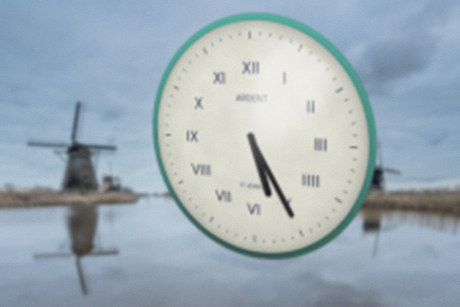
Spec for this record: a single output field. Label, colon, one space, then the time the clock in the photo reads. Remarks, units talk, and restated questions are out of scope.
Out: 5:25
